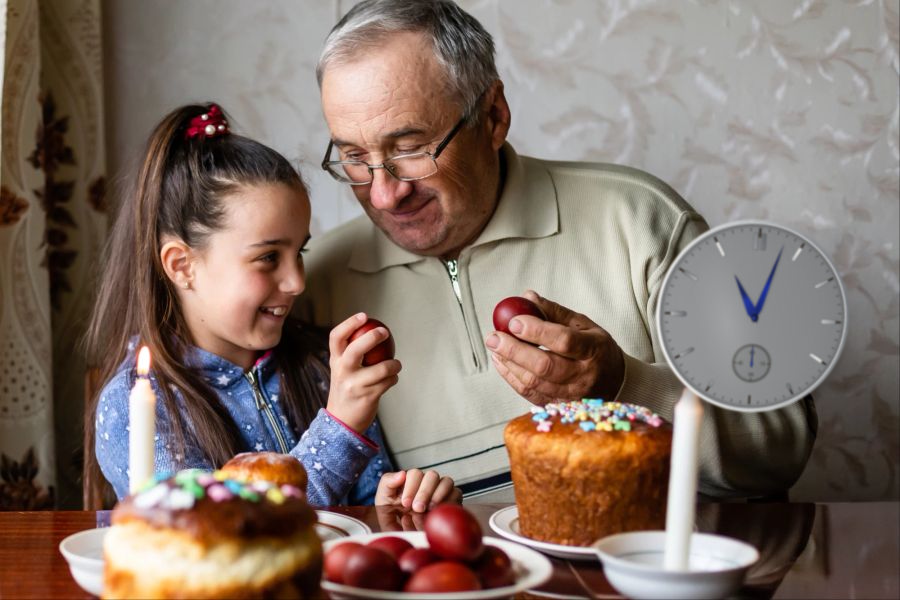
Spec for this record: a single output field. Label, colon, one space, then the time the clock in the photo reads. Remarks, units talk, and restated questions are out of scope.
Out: 11:03
